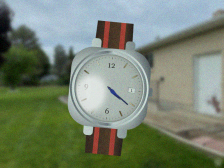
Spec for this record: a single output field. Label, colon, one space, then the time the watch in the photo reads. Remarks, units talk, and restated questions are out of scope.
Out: 4:21
